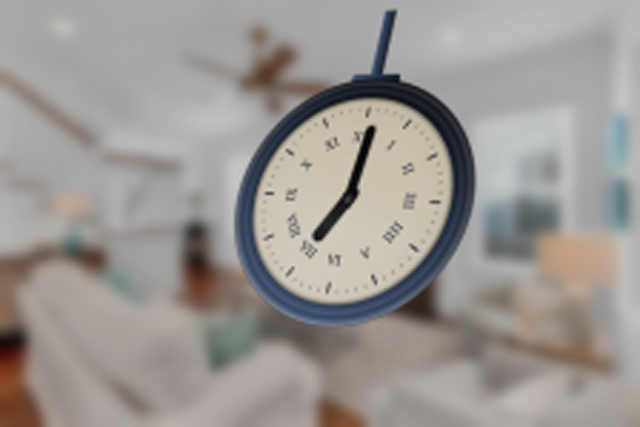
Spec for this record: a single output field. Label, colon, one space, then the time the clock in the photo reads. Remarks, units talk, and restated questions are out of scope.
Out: 7:01
